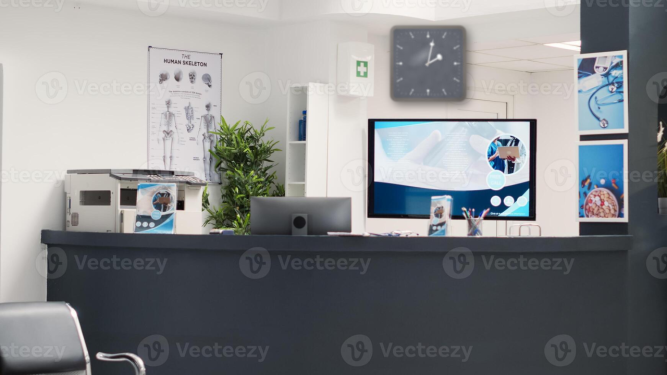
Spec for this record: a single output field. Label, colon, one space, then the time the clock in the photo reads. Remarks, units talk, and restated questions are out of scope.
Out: 2:02
